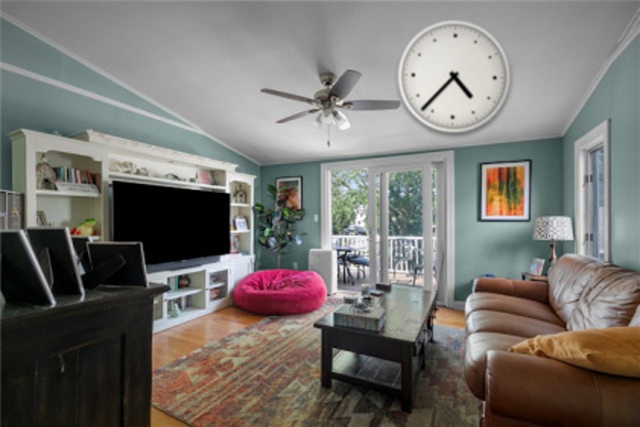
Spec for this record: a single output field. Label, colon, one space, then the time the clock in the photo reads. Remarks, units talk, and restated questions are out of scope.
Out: 4:37
